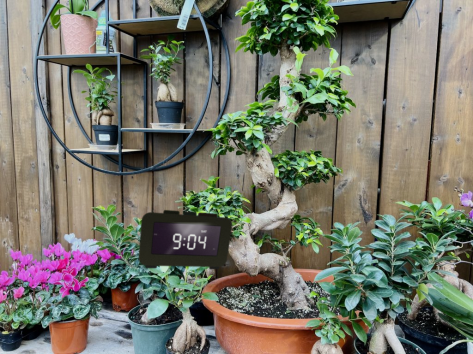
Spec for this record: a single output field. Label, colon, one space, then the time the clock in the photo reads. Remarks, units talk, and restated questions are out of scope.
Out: 9:04
